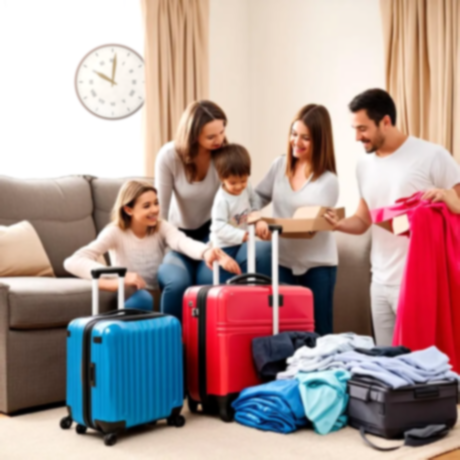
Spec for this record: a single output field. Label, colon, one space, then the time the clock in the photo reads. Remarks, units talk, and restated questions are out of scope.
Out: 10:01
